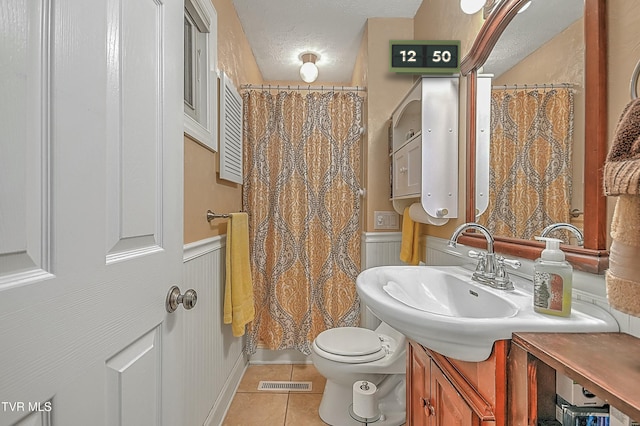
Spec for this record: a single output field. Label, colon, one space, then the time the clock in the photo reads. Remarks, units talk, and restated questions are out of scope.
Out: 12:50
